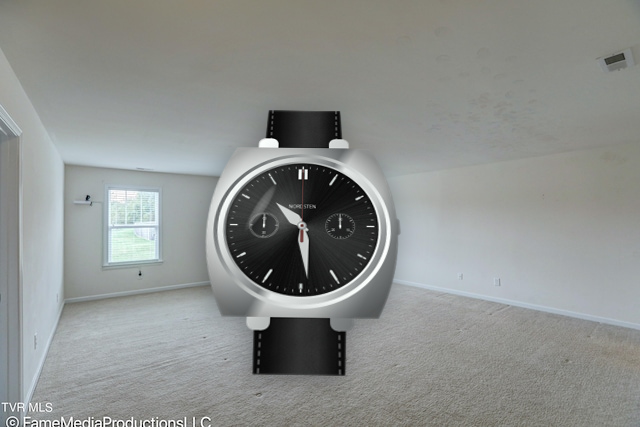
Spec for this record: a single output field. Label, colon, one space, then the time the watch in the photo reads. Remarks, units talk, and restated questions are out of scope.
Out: 10:29
